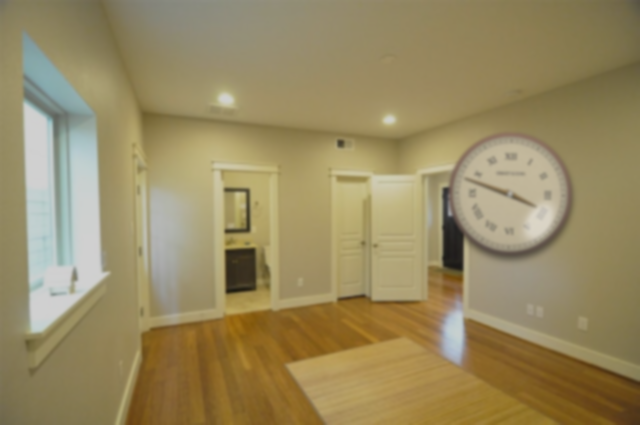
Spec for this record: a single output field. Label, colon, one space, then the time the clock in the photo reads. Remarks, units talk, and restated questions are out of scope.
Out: 3:48
